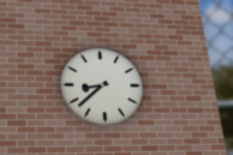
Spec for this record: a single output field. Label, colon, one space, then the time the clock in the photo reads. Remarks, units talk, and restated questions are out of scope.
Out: 8:38
